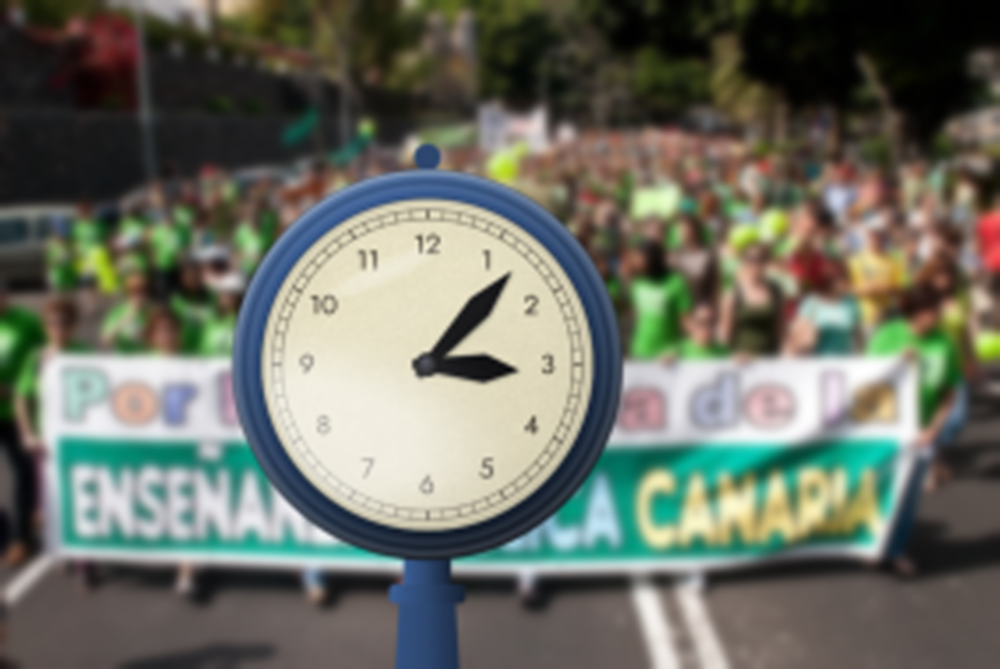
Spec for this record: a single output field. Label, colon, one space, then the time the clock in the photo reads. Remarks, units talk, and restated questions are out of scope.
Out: 3:07
